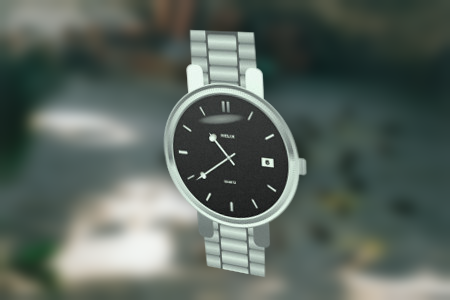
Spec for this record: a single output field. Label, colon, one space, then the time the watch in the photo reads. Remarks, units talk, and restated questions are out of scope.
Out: 10:39
